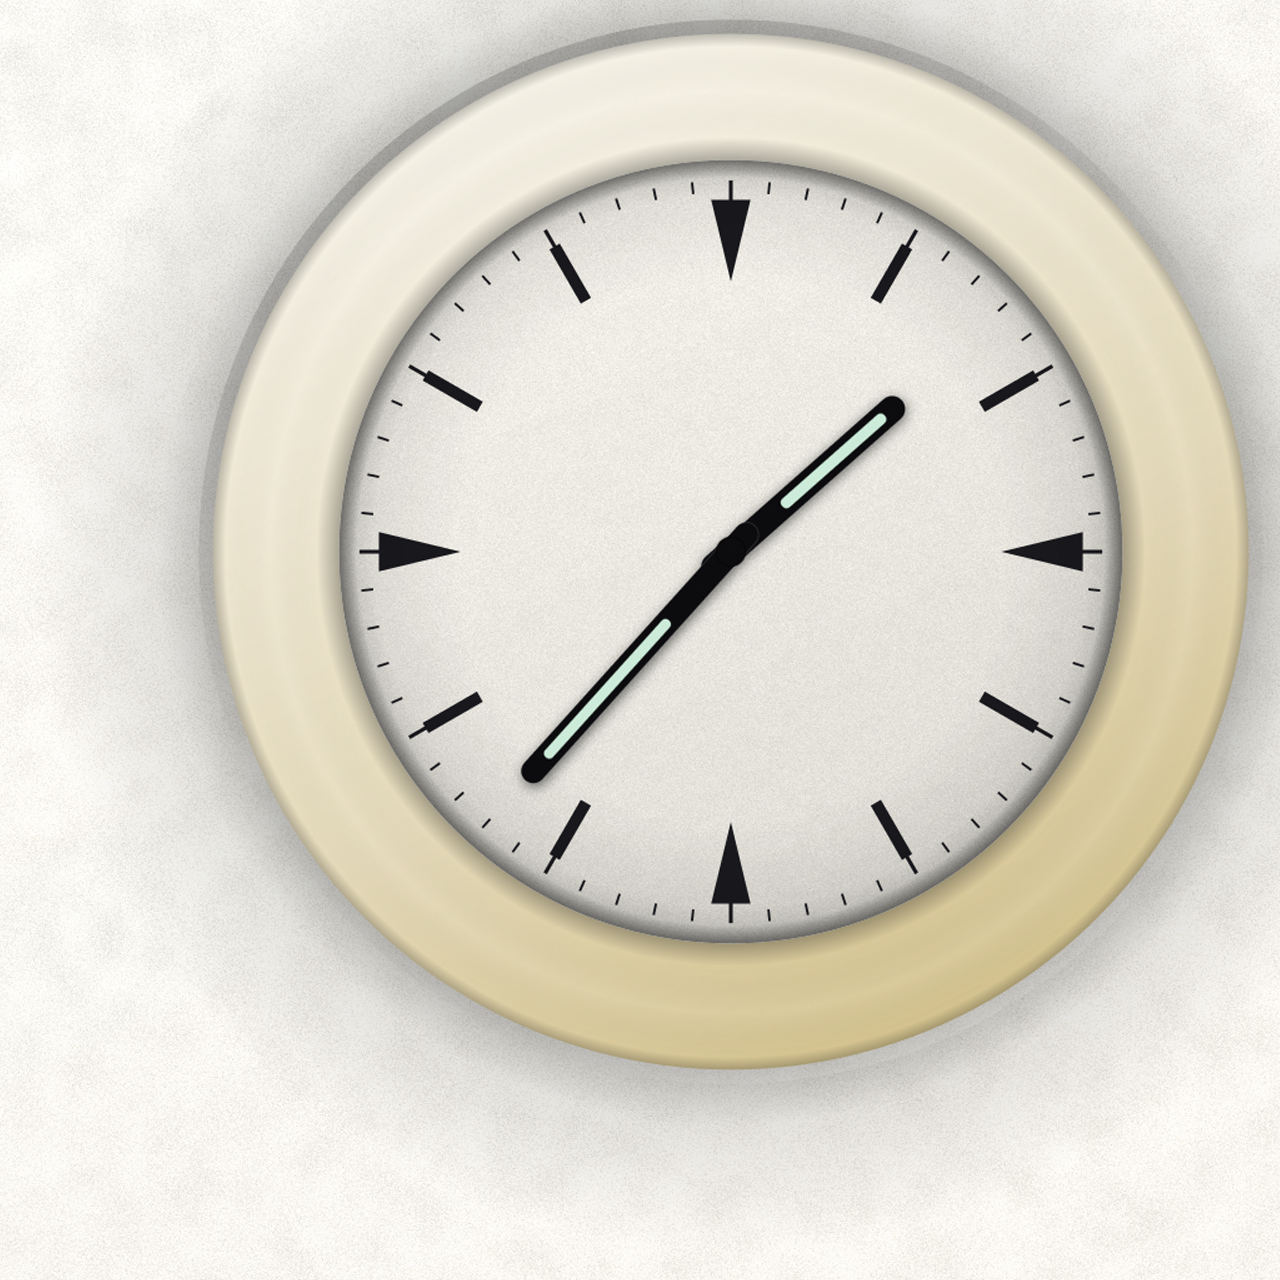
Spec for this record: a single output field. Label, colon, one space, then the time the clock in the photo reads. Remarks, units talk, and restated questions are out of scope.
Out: 1:37
